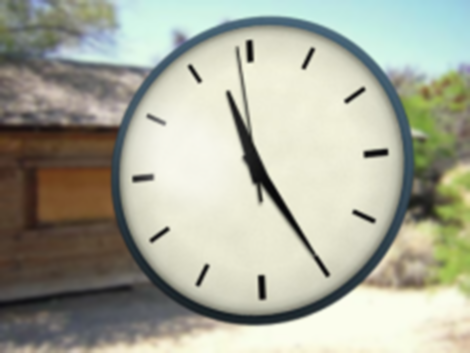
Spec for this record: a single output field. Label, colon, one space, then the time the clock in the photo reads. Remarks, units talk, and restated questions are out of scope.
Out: 11:24:59
